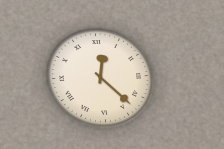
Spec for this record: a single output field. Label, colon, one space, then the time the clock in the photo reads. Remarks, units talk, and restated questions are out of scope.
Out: 12:23
